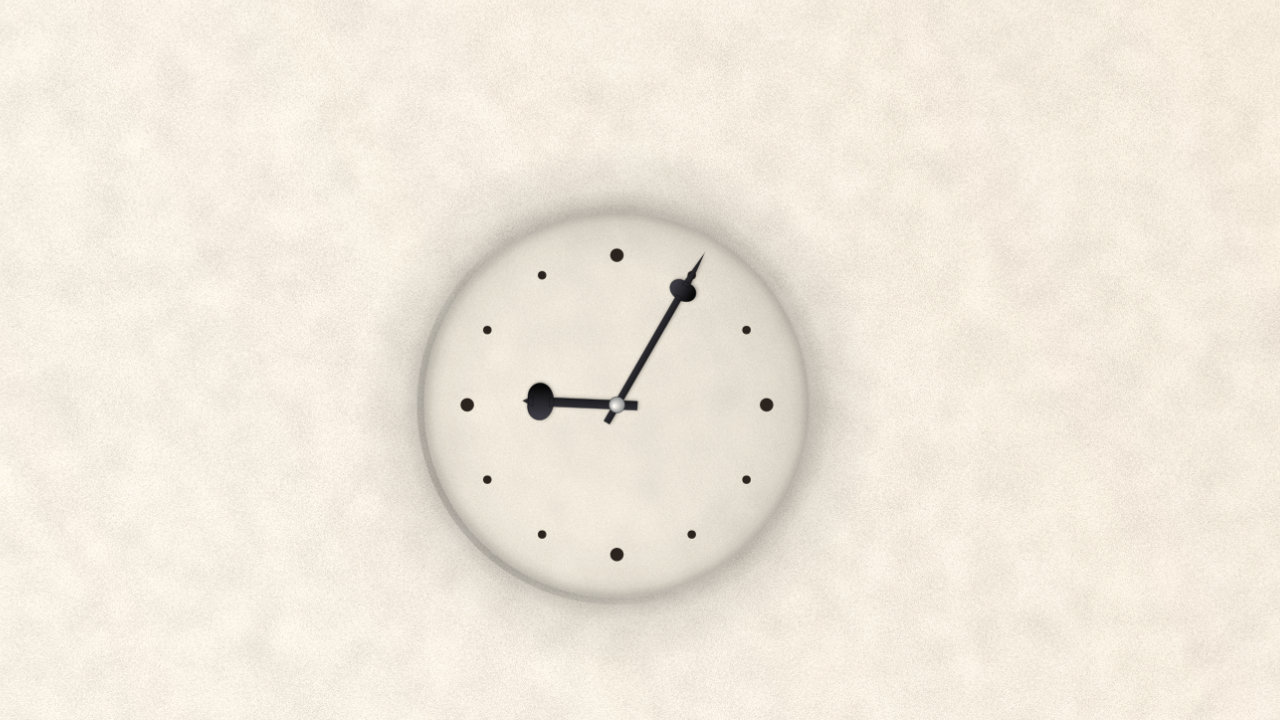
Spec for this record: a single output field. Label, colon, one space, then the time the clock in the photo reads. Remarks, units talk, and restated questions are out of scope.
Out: 9:05
